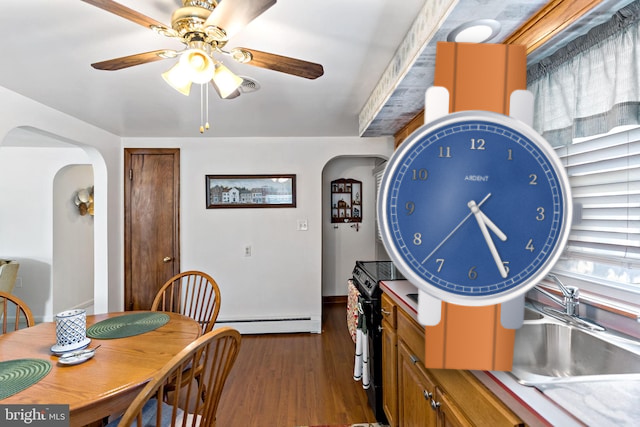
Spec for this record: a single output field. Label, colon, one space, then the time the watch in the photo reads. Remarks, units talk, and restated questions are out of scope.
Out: 4:25:37
